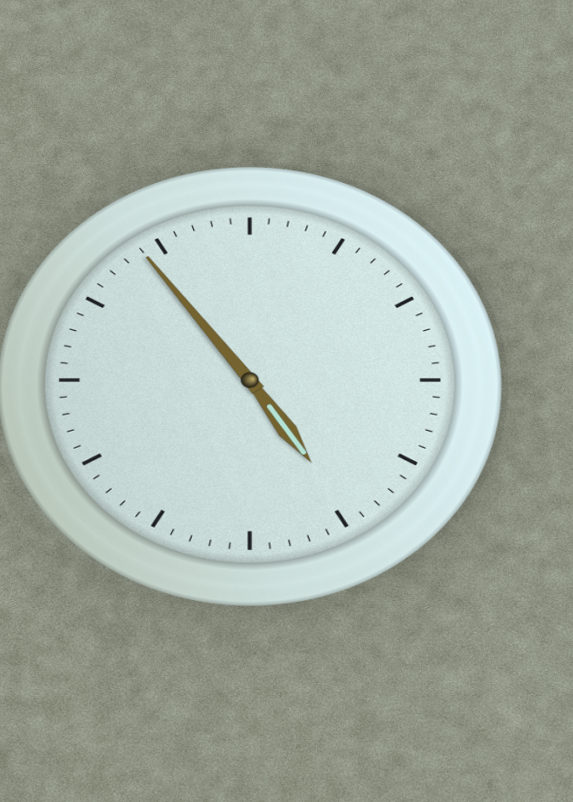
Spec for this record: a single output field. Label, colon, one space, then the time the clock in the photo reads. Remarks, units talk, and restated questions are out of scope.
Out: 4:54
